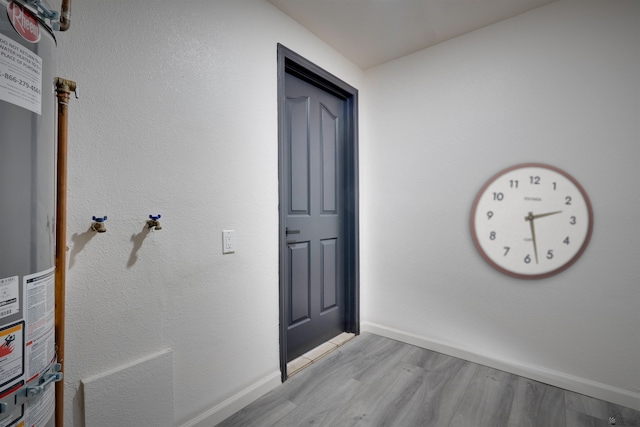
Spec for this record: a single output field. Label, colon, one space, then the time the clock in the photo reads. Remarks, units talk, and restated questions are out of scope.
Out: 2:28
